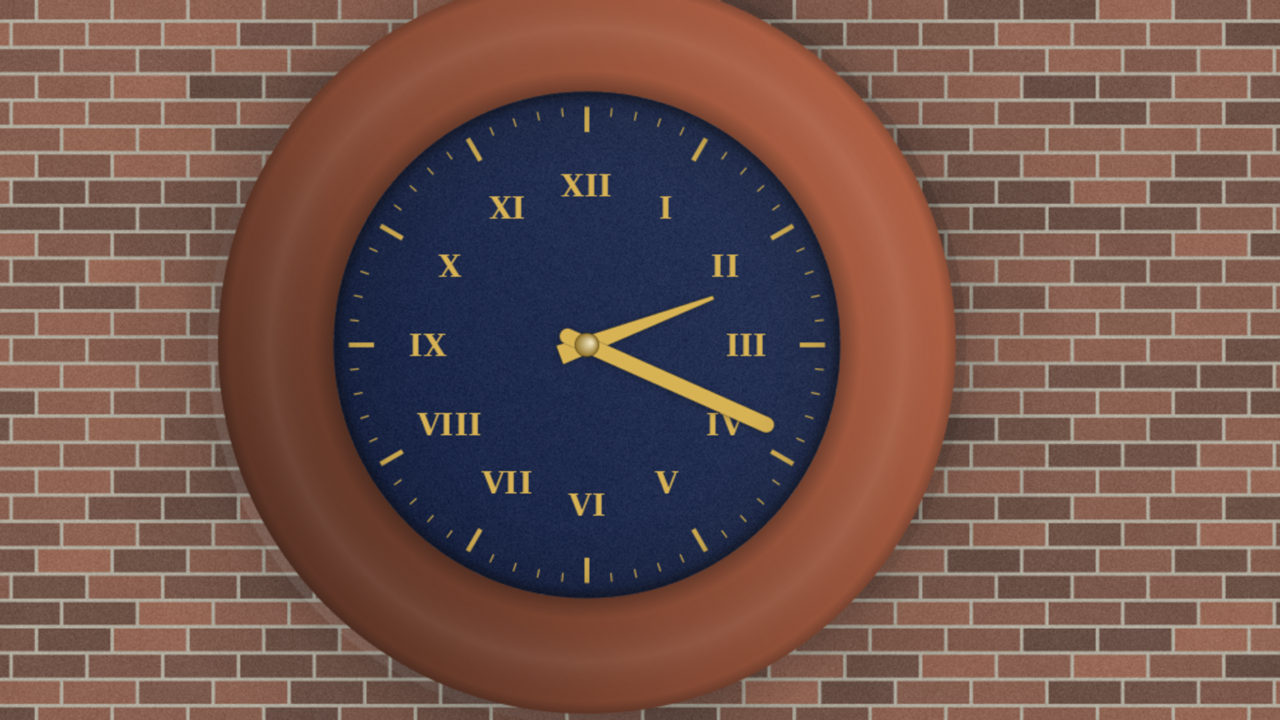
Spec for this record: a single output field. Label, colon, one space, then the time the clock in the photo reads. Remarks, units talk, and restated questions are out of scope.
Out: 2:19
